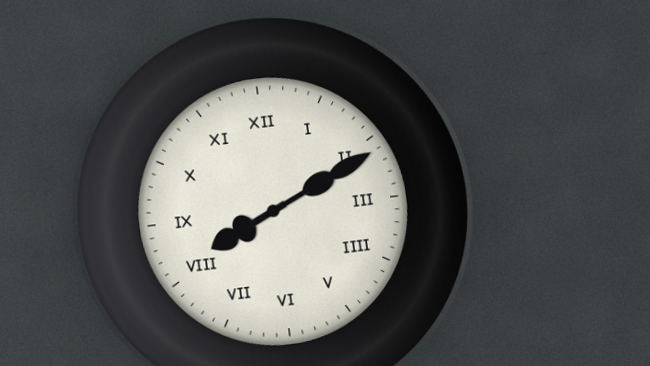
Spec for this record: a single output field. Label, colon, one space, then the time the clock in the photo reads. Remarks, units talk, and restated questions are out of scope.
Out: 8:11
